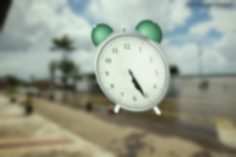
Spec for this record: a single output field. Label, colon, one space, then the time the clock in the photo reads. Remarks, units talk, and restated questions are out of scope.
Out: 5:26
